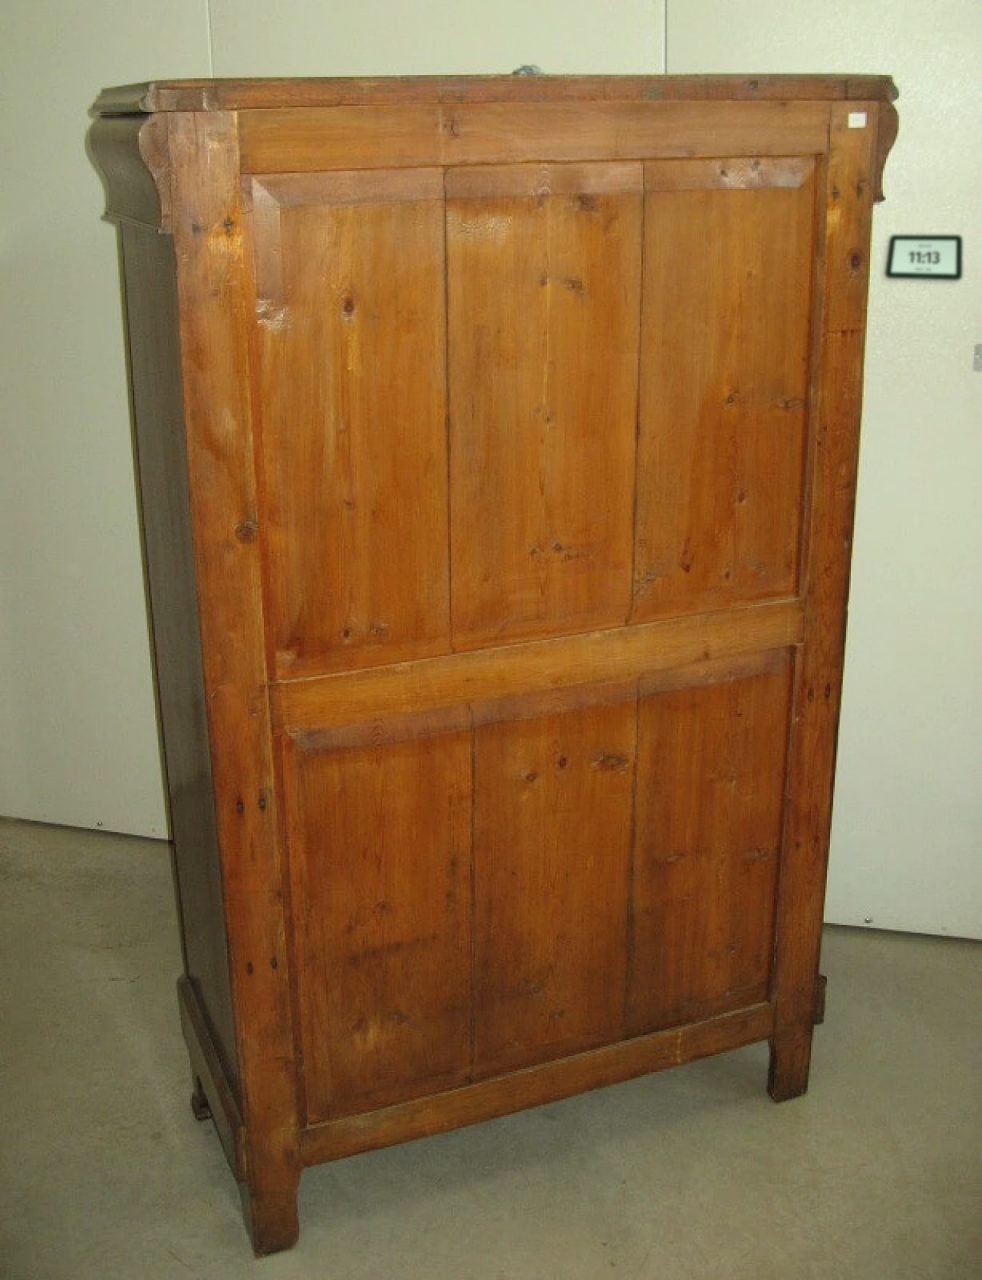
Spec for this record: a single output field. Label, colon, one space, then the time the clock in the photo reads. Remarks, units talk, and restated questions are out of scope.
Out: 11:13
